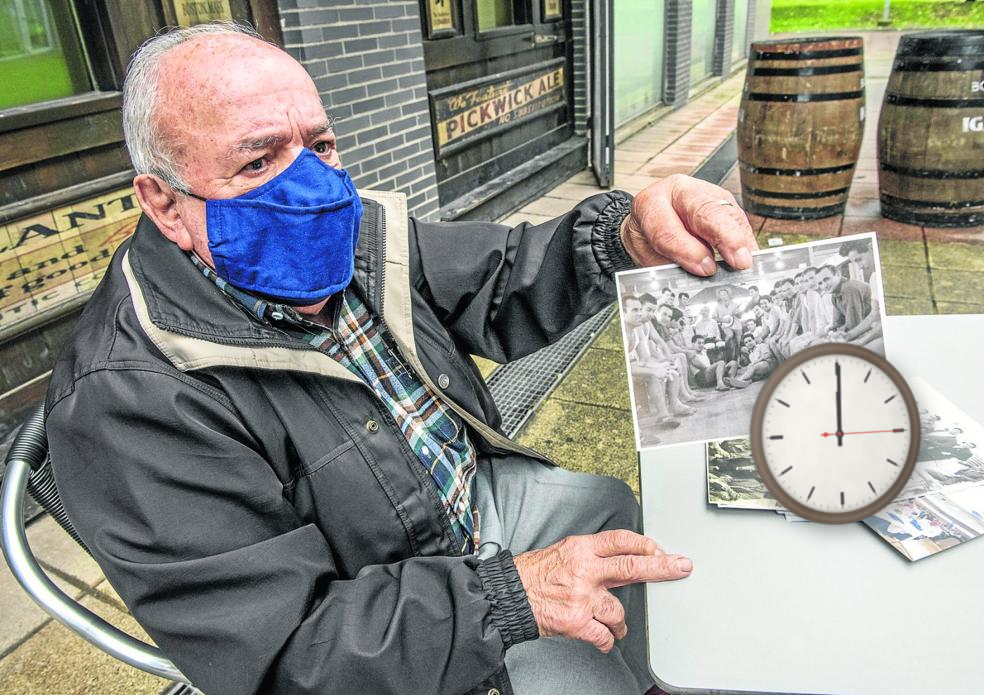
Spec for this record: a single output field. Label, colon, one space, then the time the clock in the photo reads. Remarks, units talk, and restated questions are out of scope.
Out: 12:00:15
